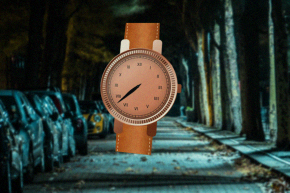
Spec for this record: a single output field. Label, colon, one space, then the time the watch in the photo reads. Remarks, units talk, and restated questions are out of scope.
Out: 7:38
